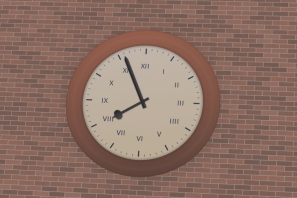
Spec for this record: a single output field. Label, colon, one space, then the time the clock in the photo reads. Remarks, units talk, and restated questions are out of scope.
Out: 7:56
